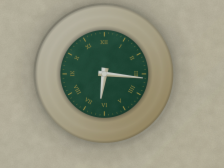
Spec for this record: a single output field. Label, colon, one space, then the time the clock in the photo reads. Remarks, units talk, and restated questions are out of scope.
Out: 6:16
